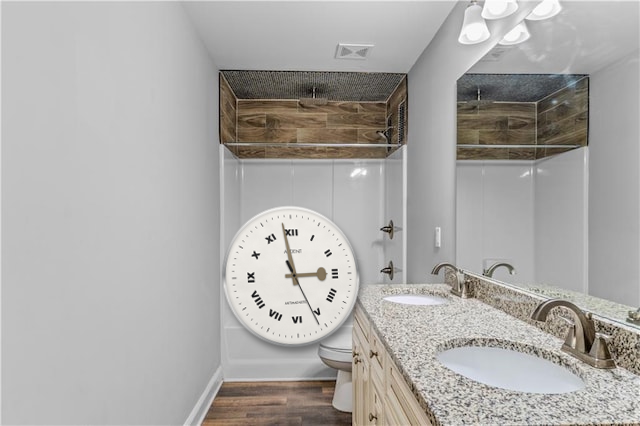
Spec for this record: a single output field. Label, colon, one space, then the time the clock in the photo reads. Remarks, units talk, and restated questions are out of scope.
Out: 2:58:26
